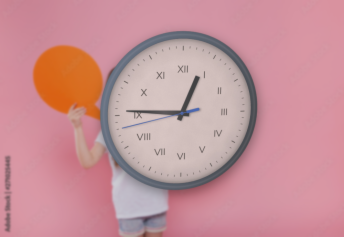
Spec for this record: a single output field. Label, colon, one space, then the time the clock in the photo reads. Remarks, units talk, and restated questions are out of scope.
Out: 12:45:43
